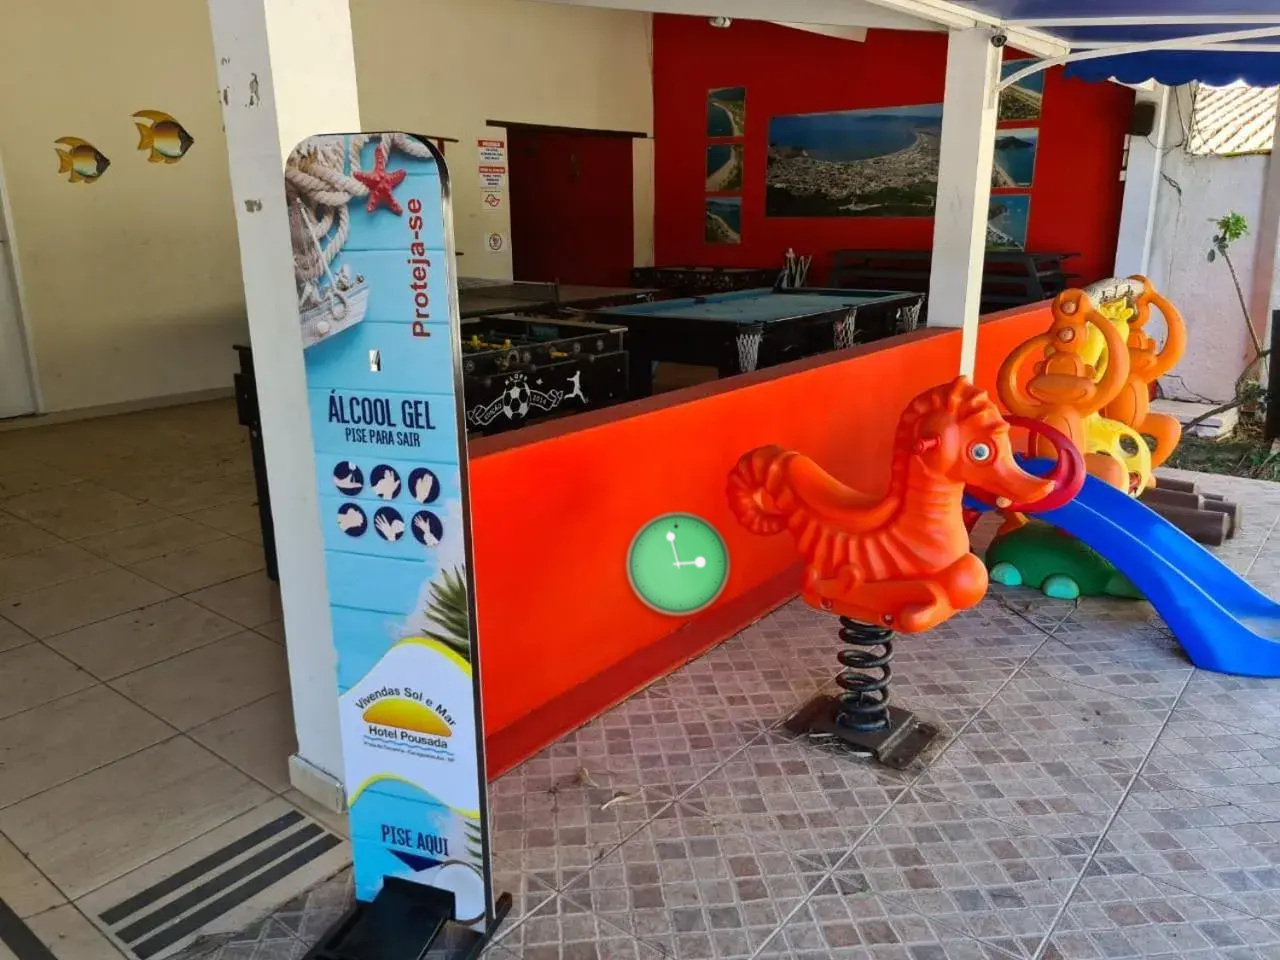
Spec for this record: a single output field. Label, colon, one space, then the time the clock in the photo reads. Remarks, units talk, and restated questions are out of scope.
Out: 2:58
